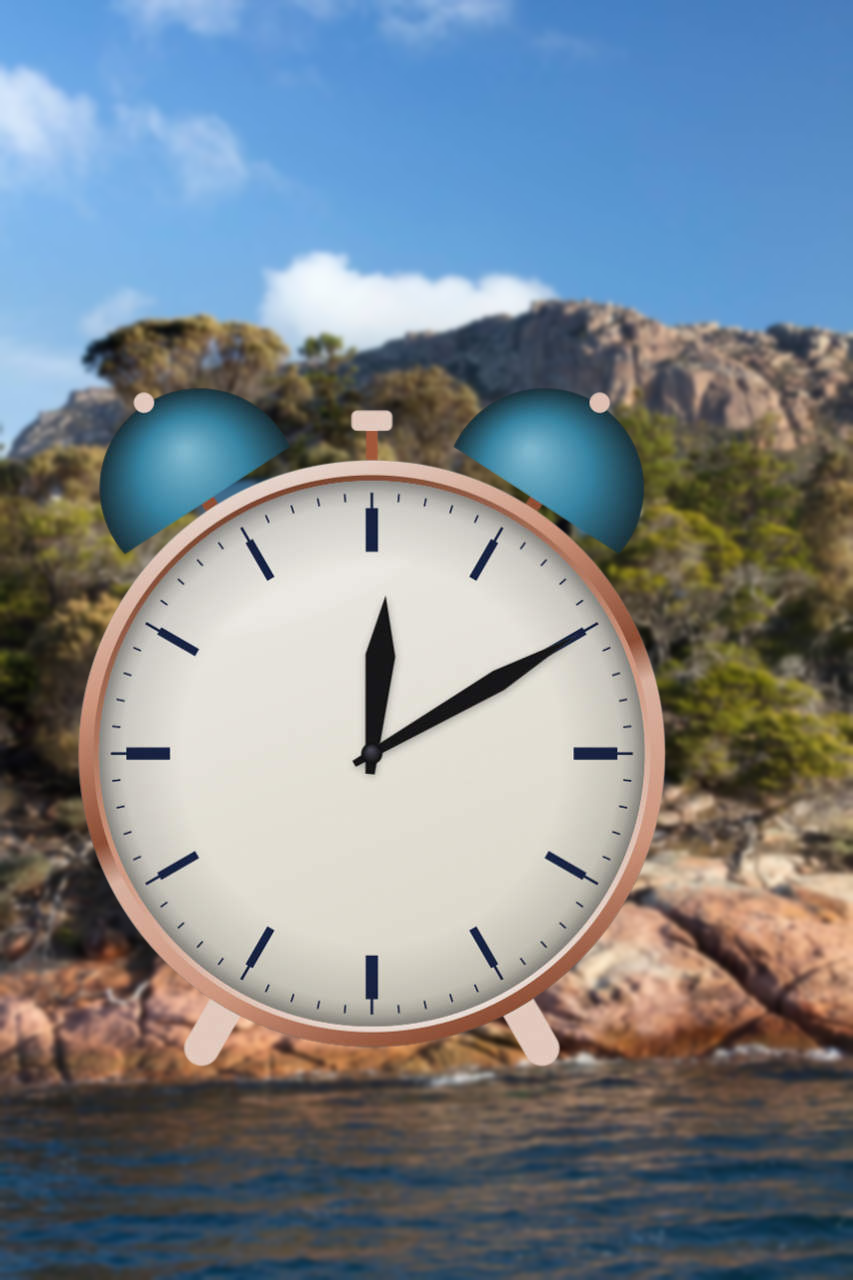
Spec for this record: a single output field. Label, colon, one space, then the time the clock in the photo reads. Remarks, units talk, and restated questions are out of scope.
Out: 12:10
